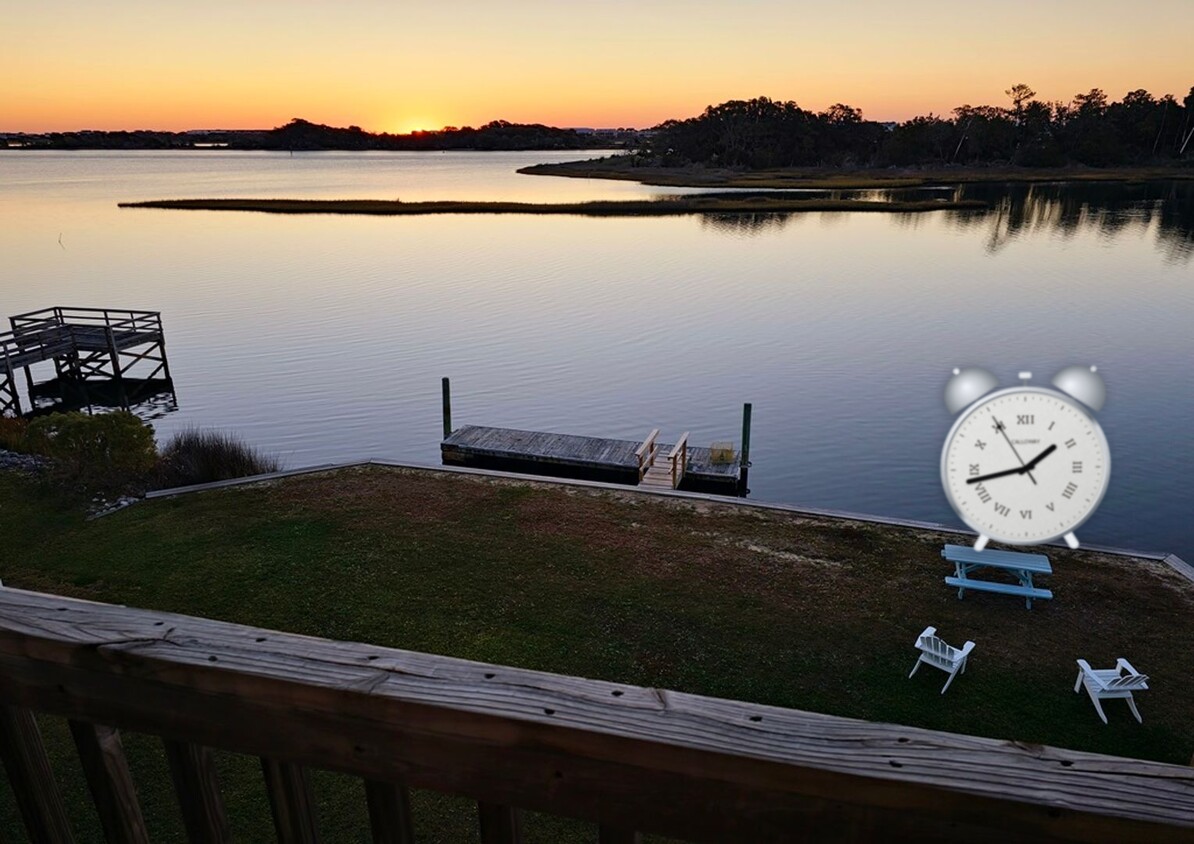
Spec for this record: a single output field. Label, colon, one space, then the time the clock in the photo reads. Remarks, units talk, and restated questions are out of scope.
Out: 1:42:55
